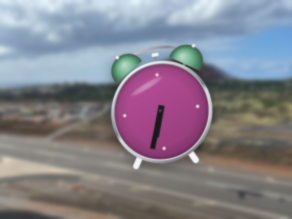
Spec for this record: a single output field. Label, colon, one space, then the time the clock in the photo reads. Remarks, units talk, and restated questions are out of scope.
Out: 6:33
